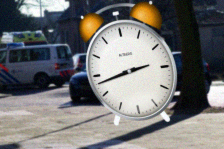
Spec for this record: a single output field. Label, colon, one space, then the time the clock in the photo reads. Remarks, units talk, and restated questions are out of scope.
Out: 2:43
